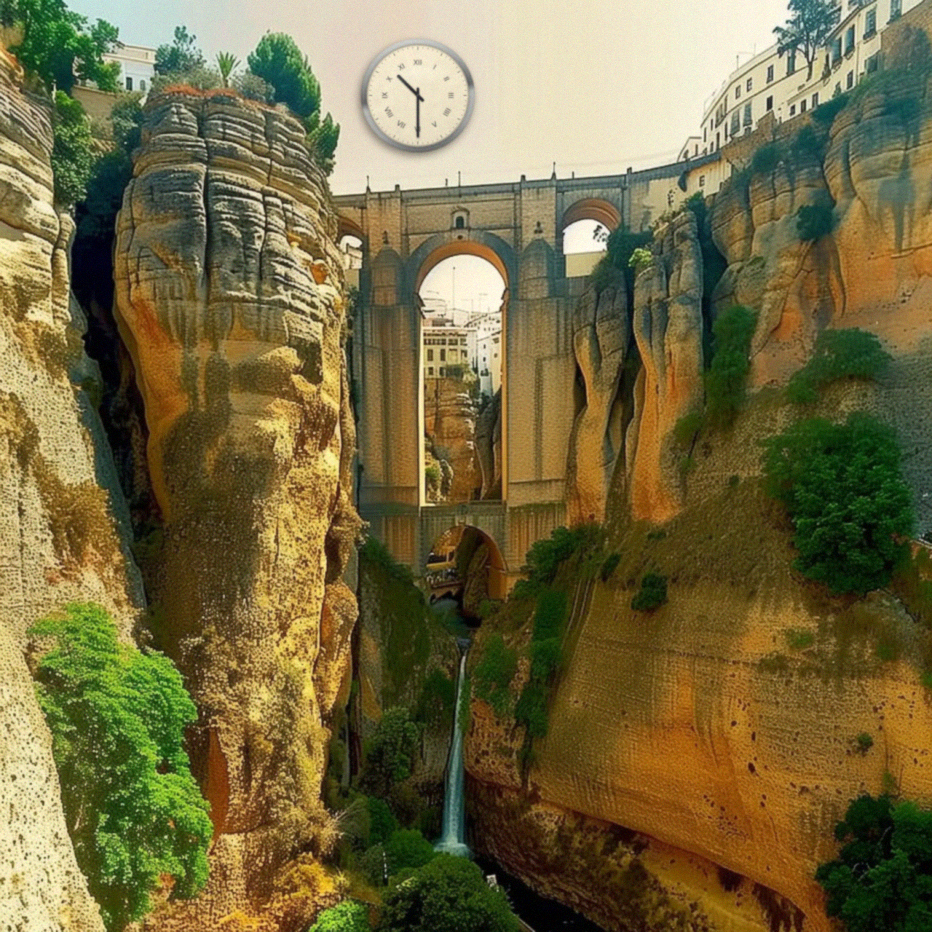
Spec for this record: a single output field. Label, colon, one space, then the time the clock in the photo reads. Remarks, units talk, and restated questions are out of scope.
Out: 10:30
